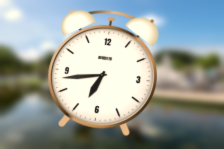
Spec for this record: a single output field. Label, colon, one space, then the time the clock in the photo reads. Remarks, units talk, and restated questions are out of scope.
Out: 6:43
